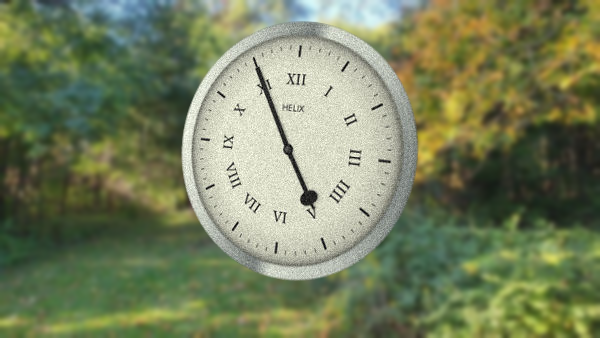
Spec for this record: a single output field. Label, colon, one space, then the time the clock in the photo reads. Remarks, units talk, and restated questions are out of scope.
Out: 4:55
